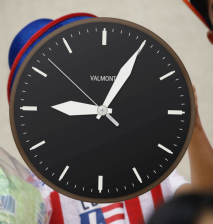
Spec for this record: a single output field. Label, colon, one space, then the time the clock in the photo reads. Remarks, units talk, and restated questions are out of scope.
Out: 9:04:52
